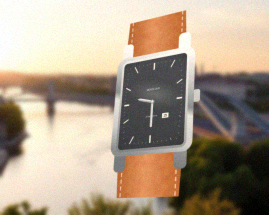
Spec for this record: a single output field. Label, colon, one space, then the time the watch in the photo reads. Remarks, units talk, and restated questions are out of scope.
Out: 9:30
